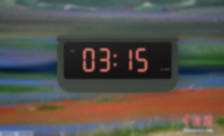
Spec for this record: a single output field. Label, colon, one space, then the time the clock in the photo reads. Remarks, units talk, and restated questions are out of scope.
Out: 3:15
